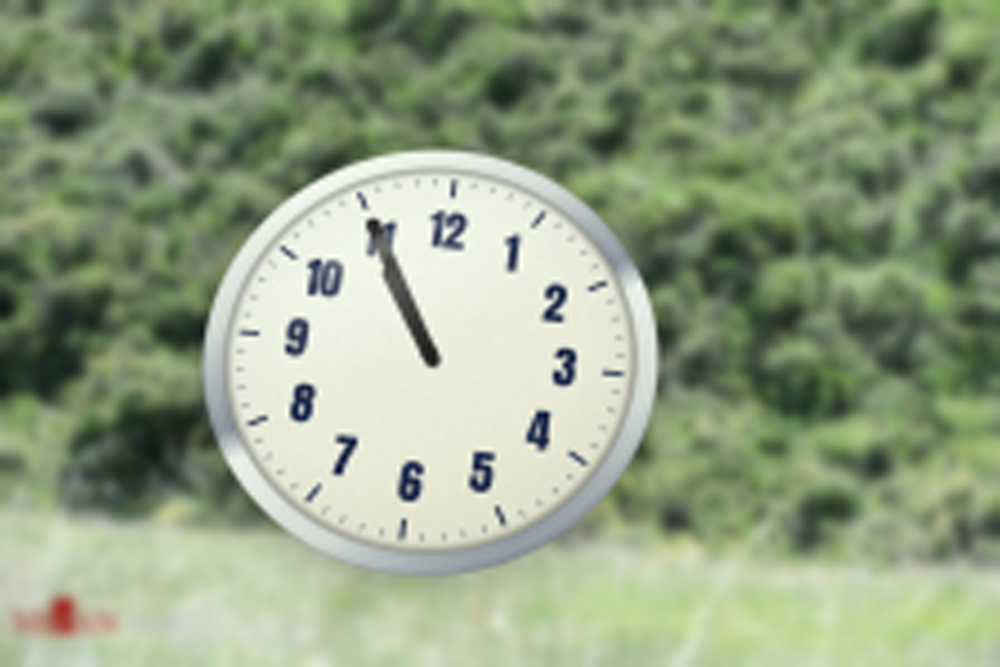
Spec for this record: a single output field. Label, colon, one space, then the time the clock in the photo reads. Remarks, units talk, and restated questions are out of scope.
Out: 10:55
